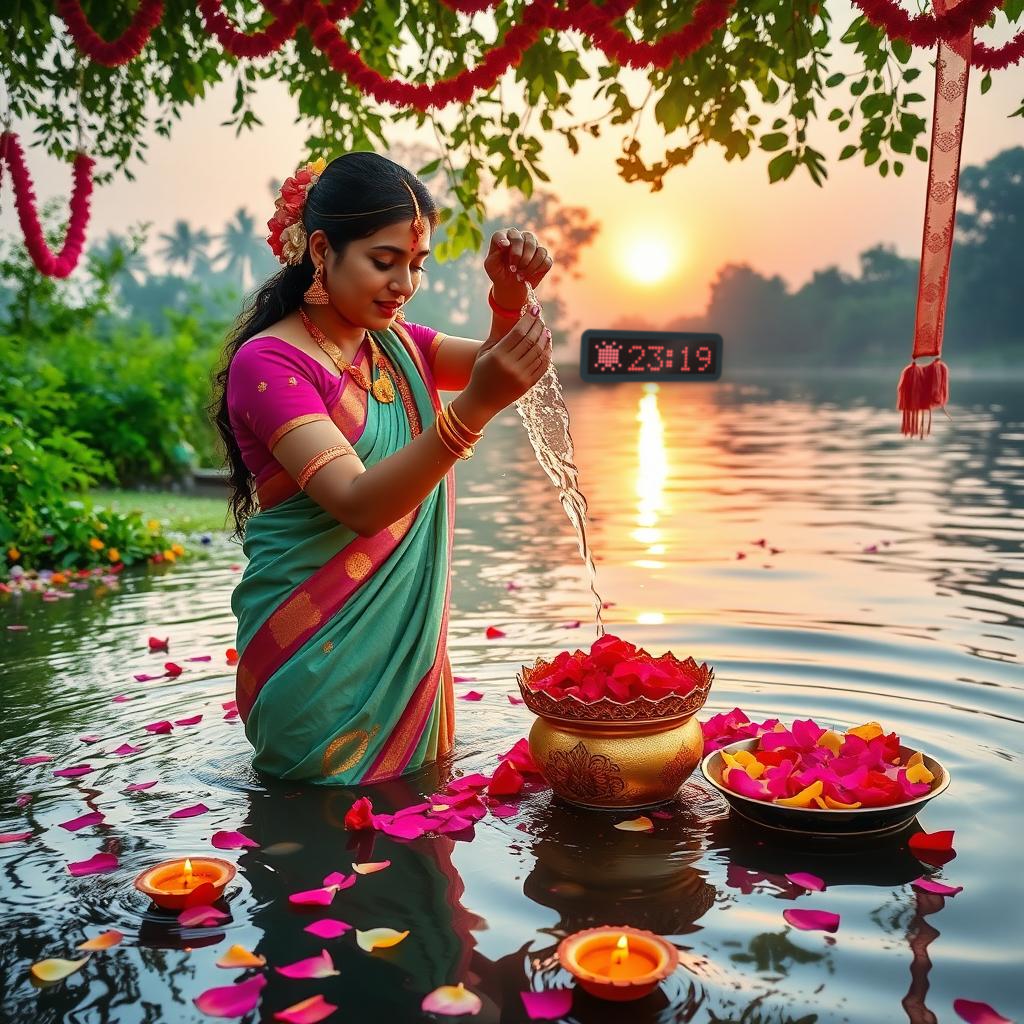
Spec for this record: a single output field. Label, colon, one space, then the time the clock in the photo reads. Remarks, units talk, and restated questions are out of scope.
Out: 23:19
